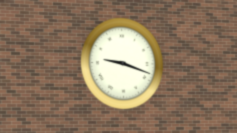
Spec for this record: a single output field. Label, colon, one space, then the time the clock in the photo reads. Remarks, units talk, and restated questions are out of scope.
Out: 9:18
